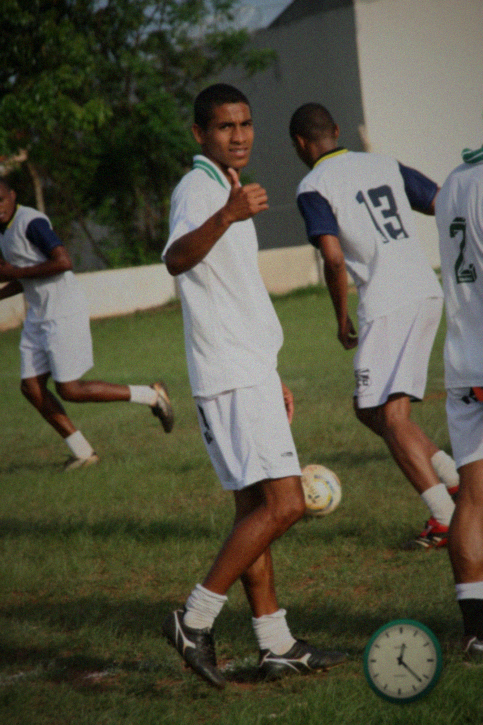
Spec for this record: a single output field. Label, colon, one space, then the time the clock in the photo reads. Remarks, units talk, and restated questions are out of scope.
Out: 12:22
